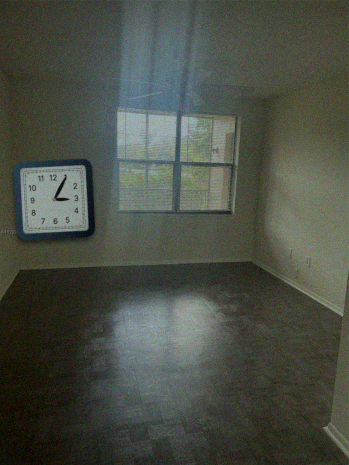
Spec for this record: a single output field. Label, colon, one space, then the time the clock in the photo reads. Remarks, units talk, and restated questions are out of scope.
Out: 3:05
